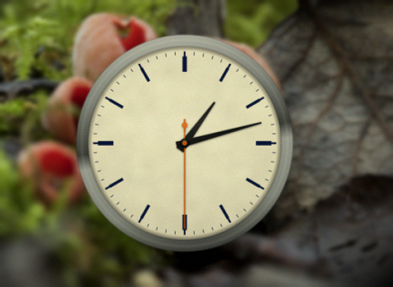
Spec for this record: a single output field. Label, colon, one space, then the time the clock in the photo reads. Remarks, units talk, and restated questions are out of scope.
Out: 1:12:30
